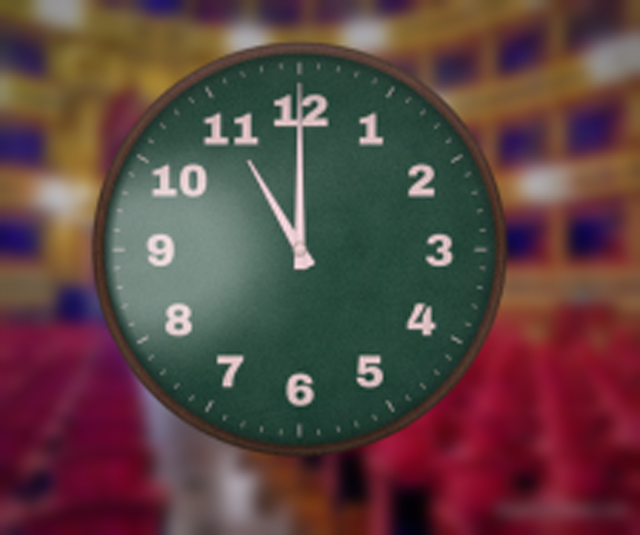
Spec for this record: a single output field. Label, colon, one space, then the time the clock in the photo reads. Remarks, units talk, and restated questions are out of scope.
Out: 11:00
